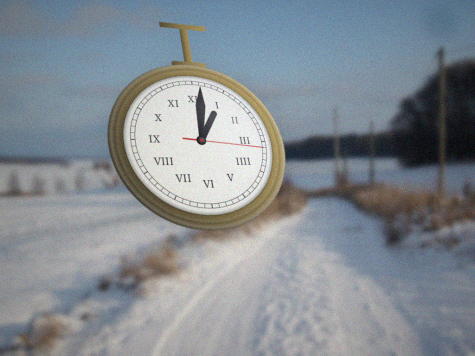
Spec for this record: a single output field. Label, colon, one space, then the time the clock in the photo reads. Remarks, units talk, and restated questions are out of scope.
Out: 1:01:16
